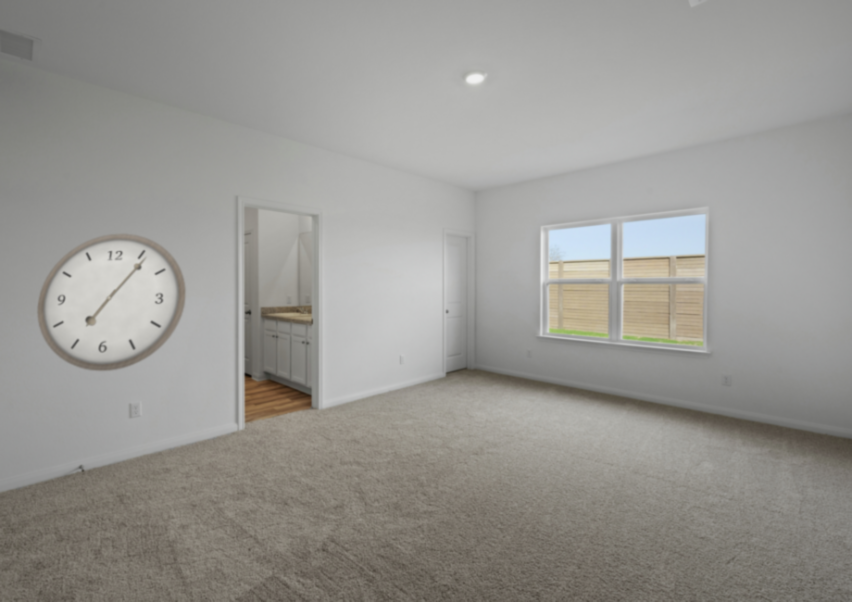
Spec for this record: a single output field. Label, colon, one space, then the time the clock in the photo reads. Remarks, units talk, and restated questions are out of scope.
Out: 7:06
